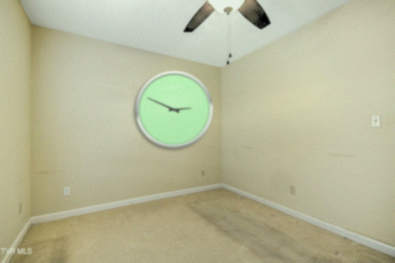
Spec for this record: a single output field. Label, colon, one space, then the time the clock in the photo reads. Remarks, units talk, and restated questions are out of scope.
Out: 2:49
